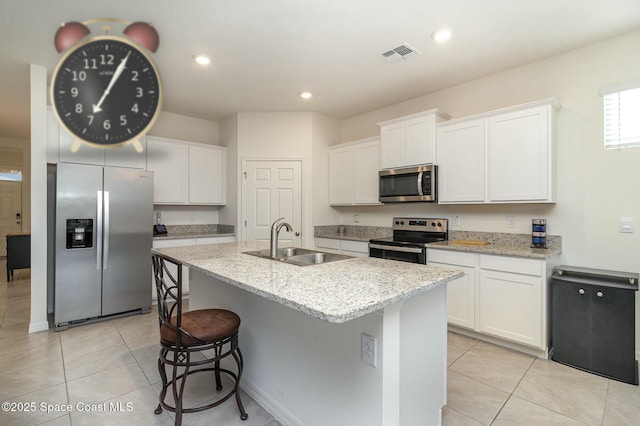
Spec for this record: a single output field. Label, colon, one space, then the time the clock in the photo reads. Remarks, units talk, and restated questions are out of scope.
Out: 7:05
